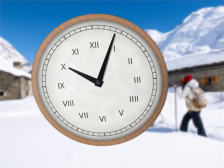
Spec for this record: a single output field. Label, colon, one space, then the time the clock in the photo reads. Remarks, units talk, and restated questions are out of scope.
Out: 10:04
